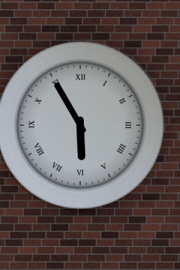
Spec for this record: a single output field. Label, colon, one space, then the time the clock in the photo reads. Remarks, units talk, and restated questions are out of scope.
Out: 5:55
